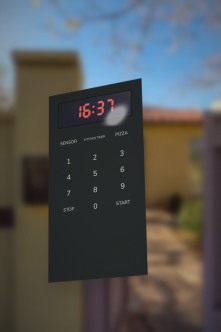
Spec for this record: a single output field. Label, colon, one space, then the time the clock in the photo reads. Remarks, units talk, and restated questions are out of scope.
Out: 16:37
